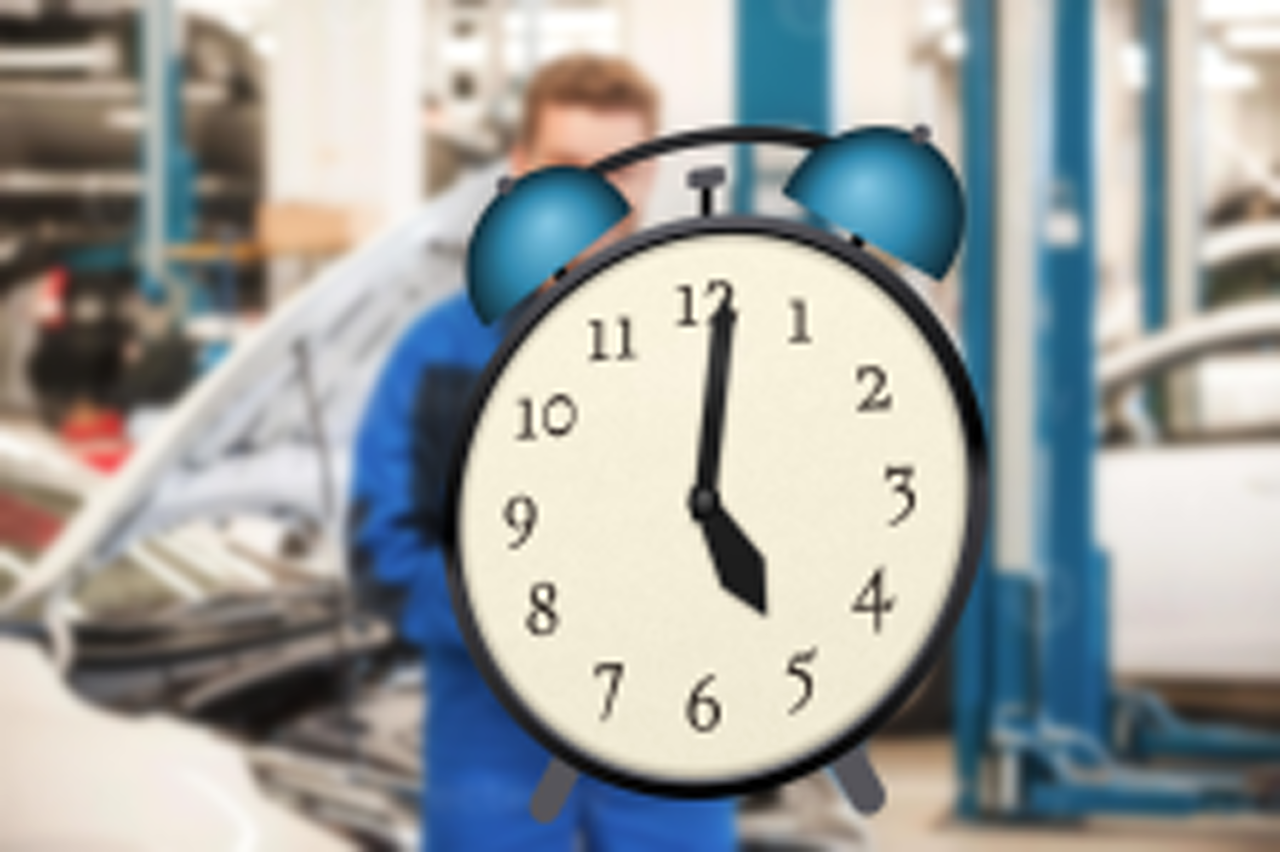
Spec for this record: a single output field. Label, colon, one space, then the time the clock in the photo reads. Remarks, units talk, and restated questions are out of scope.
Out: 5:01
